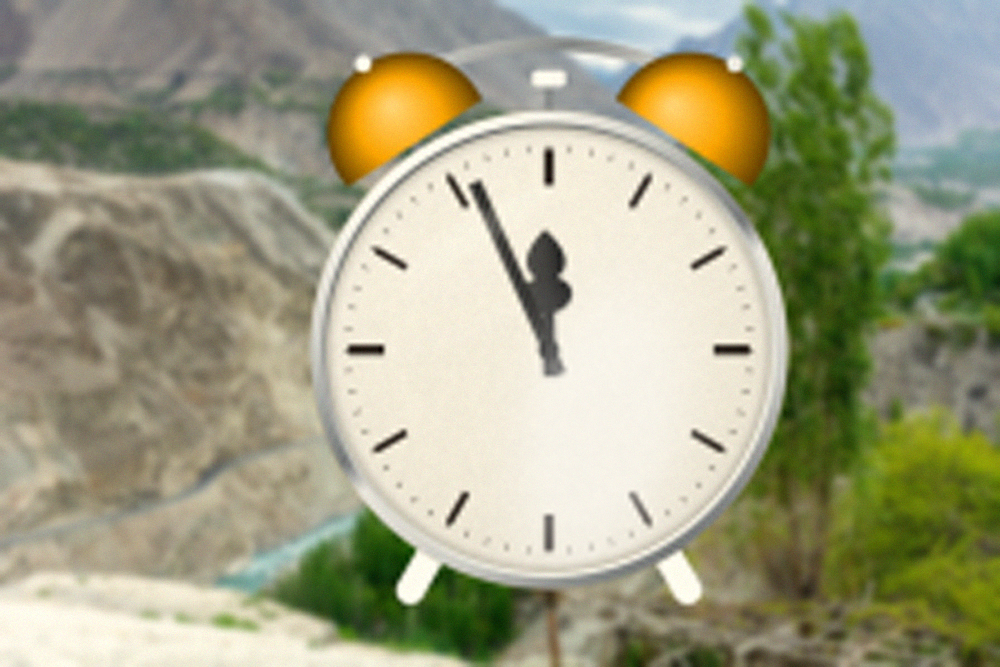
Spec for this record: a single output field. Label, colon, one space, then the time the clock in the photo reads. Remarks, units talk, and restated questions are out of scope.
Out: 11:56
